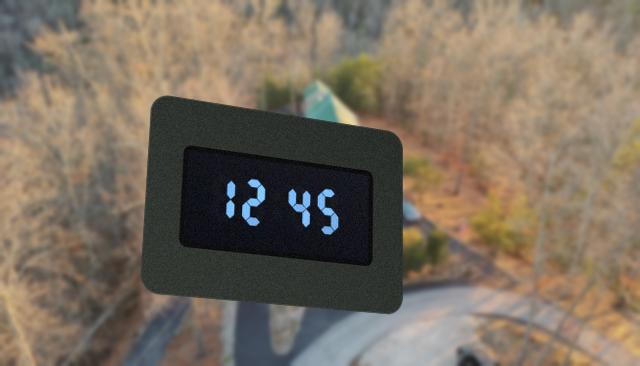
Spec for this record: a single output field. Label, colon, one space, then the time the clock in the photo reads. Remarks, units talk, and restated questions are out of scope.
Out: 12:45
